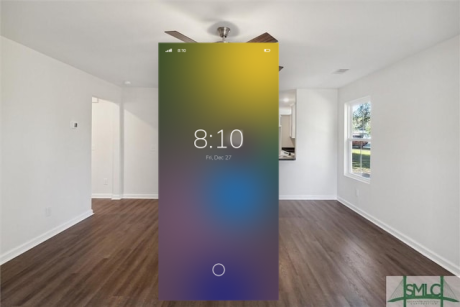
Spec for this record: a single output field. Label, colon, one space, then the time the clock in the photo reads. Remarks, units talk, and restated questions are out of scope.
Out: 8:10
